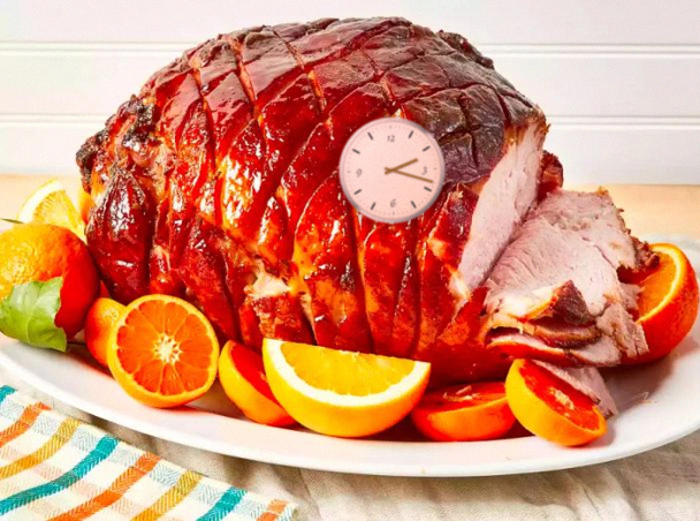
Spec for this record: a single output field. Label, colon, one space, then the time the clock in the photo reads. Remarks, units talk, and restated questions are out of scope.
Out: 2:18
